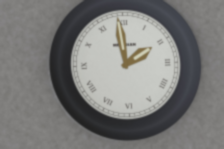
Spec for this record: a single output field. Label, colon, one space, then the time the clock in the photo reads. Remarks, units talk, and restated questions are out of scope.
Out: 1:59
